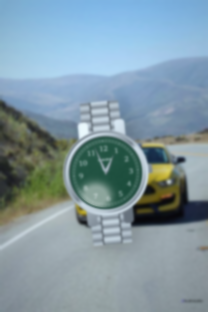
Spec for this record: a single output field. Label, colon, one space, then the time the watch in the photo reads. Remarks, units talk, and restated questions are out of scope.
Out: 12:57
